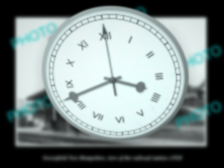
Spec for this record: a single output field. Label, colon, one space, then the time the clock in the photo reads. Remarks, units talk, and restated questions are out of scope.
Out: 3:42:00
